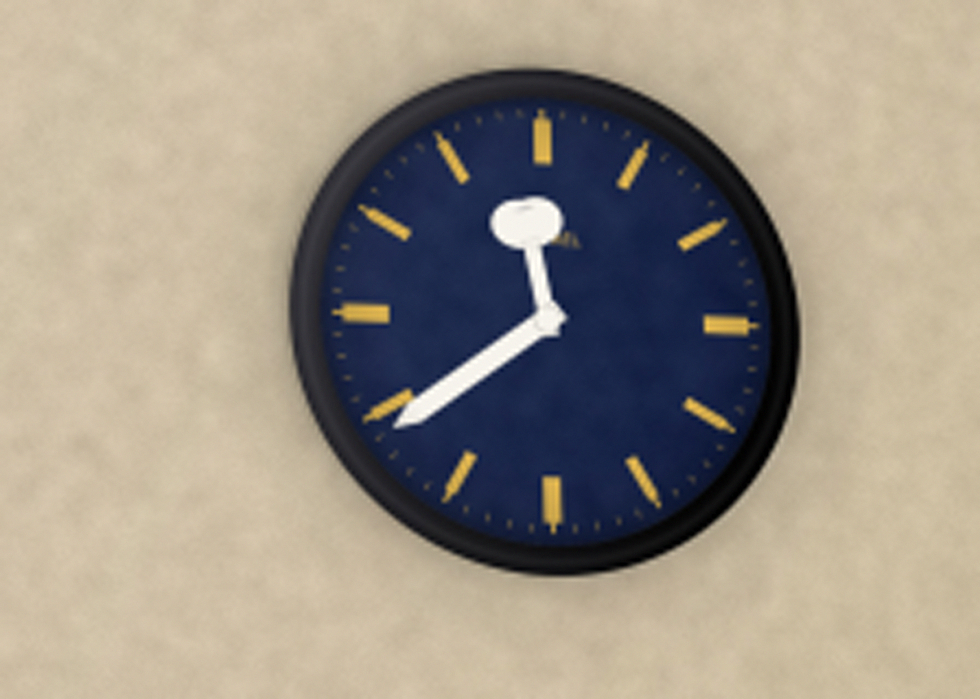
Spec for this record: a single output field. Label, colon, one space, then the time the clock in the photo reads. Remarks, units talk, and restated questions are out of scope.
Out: 11:39
